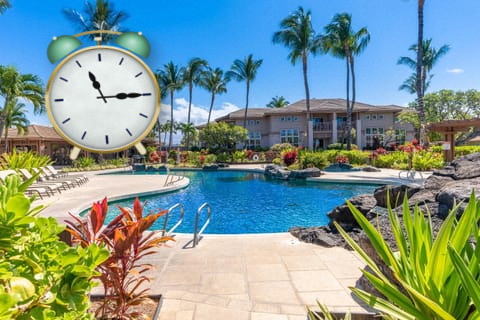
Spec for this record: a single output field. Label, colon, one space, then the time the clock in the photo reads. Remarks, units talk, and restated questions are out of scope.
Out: 11:15
